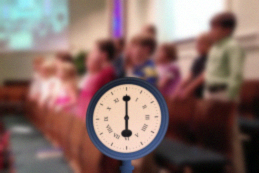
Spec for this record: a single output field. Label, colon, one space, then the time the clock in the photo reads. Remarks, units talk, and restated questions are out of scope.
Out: 6:00
